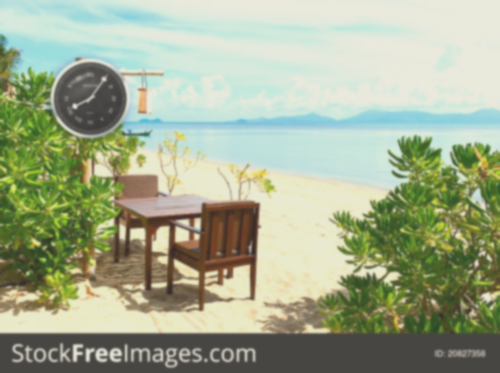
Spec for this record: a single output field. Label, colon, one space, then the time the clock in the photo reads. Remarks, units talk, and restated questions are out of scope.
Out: 8:06
